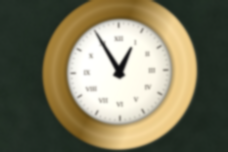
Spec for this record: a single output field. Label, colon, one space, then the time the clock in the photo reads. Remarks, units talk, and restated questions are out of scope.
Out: 12:55
